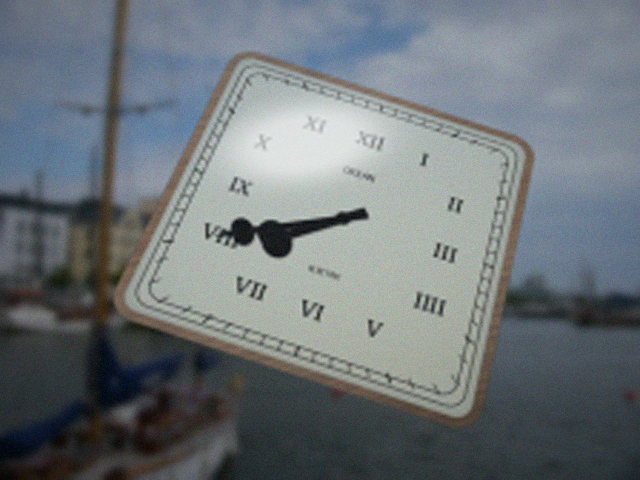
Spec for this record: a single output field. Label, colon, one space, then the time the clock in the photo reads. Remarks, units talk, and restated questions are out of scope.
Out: 7:40
